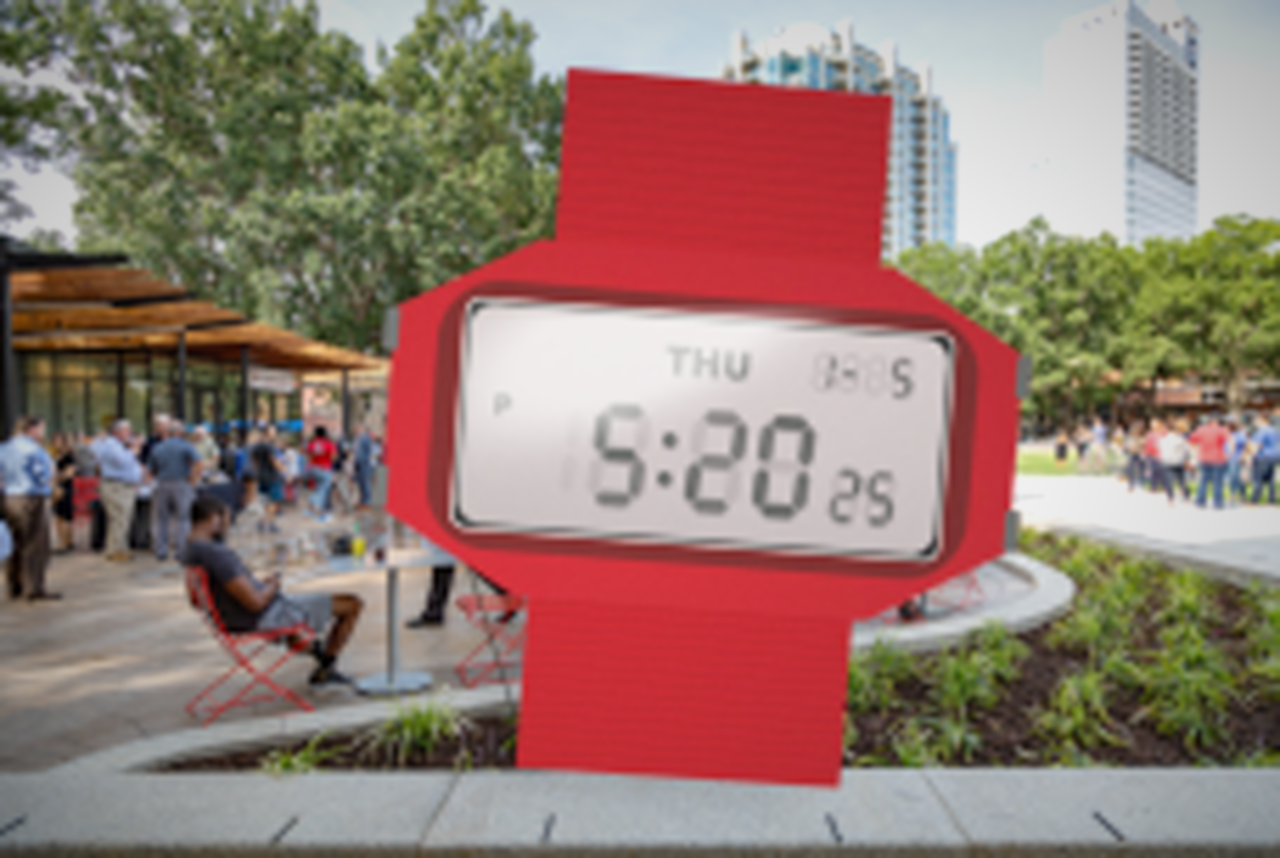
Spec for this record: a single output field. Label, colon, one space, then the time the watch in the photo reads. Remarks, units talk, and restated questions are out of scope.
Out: 5:20:25
